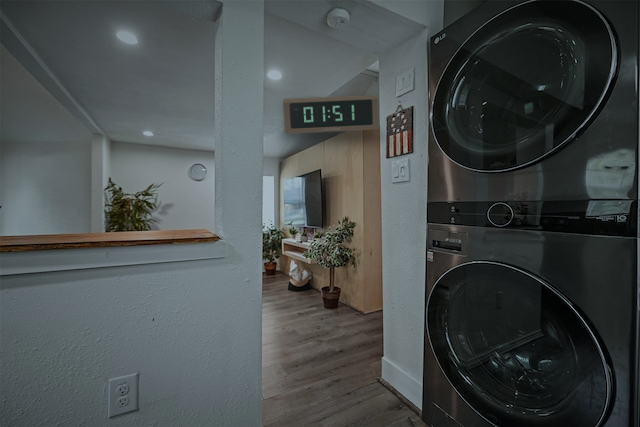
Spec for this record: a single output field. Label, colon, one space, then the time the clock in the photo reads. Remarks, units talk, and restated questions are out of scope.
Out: 1:51
